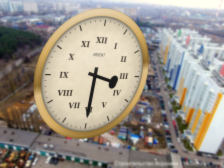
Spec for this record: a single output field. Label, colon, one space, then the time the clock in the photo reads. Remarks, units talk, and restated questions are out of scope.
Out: 3:30
